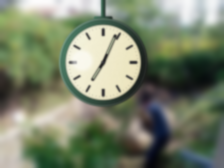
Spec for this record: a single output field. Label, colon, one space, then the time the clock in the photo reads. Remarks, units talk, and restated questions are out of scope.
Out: 7:04
